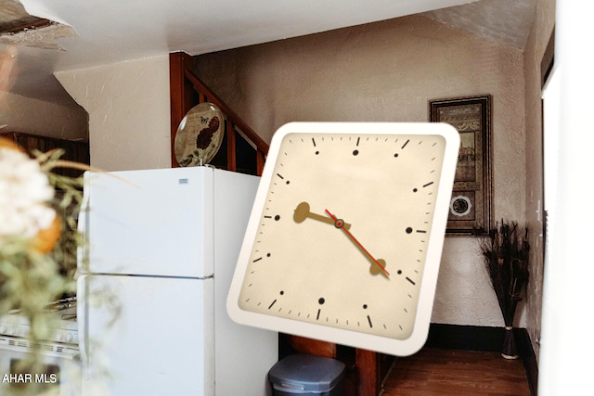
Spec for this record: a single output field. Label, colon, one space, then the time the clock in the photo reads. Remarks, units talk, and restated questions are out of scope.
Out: 9:21:21
